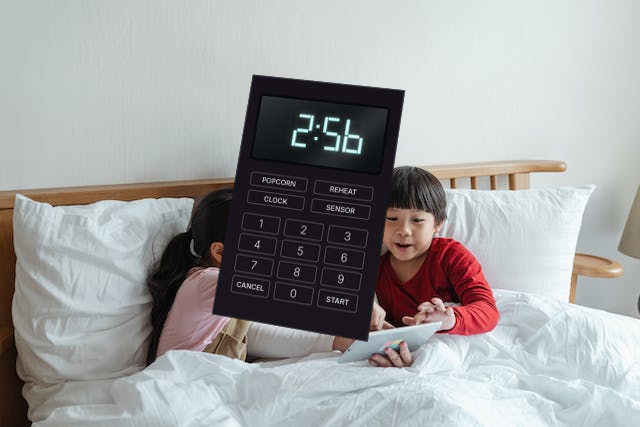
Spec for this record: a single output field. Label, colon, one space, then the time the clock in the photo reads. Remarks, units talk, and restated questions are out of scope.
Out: 2:56
